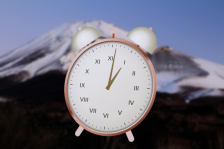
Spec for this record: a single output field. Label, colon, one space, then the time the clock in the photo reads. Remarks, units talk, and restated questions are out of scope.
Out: 1:01
